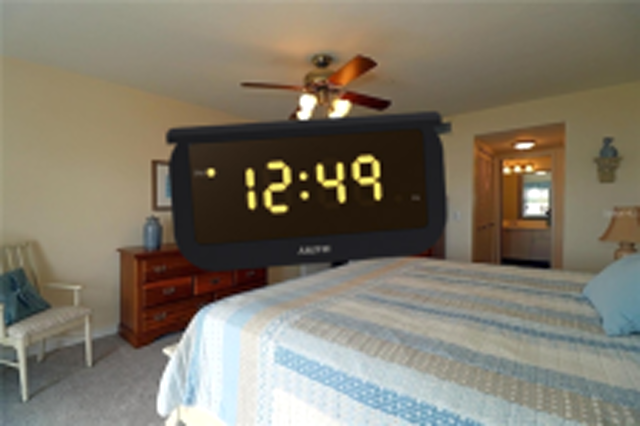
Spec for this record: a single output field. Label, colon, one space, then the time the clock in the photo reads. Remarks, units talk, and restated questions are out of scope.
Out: 12:49
